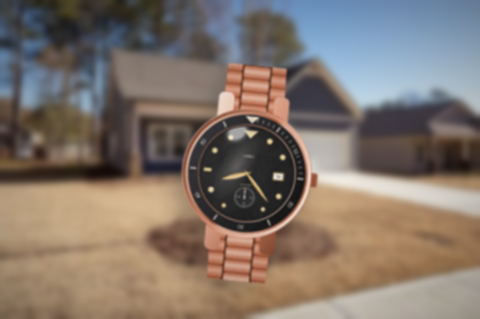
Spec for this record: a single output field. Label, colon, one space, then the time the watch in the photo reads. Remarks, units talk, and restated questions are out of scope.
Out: 8:23
